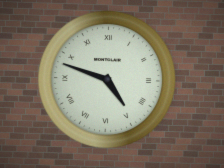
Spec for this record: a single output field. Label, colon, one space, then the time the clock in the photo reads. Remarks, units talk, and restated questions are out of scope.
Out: 4:48
